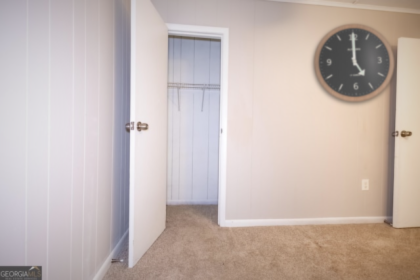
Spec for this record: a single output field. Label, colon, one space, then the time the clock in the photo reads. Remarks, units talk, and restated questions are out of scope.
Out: 5:00
